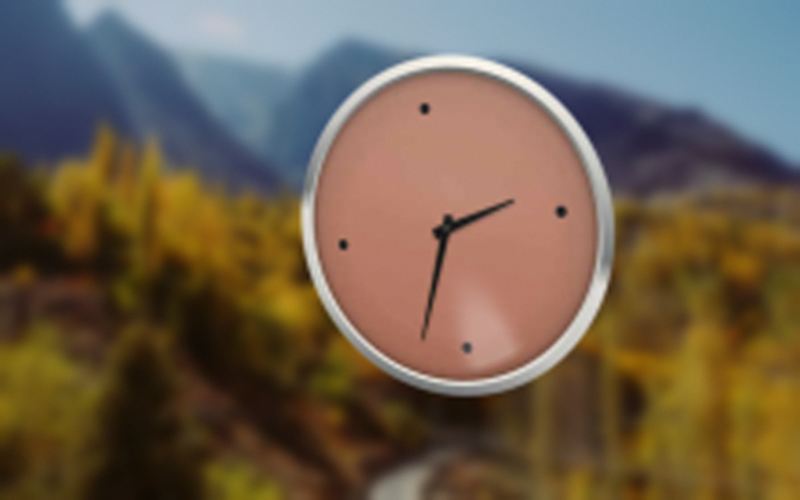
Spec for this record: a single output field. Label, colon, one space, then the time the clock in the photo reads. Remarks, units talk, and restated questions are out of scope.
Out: 2:34
